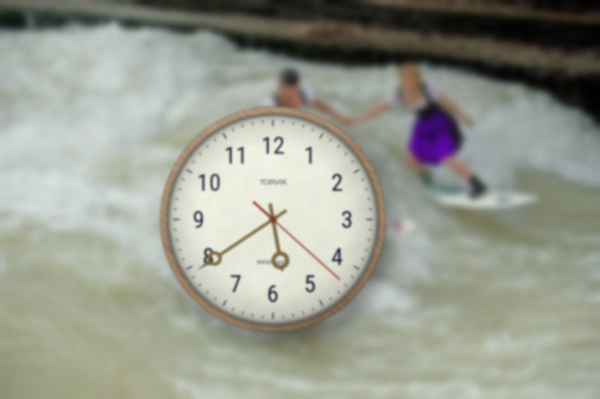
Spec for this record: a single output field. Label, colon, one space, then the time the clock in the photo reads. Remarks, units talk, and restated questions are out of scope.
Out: 5:39:22
